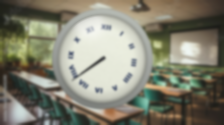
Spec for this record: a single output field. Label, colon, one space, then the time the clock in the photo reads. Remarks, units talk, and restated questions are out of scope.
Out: 7:38
